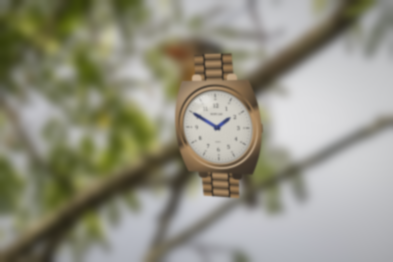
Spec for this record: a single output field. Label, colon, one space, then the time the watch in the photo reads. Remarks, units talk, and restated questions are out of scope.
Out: 1:50
